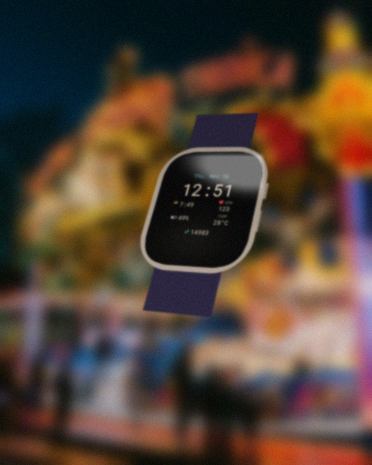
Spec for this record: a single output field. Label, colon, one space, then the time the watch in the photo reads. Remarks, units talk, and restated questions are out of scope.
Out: 12:51
